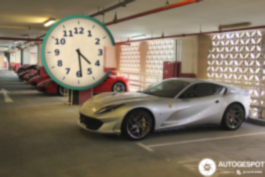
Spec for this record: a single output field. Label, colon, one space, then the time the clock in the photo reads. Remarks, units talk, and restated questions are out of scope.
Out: 4:29
